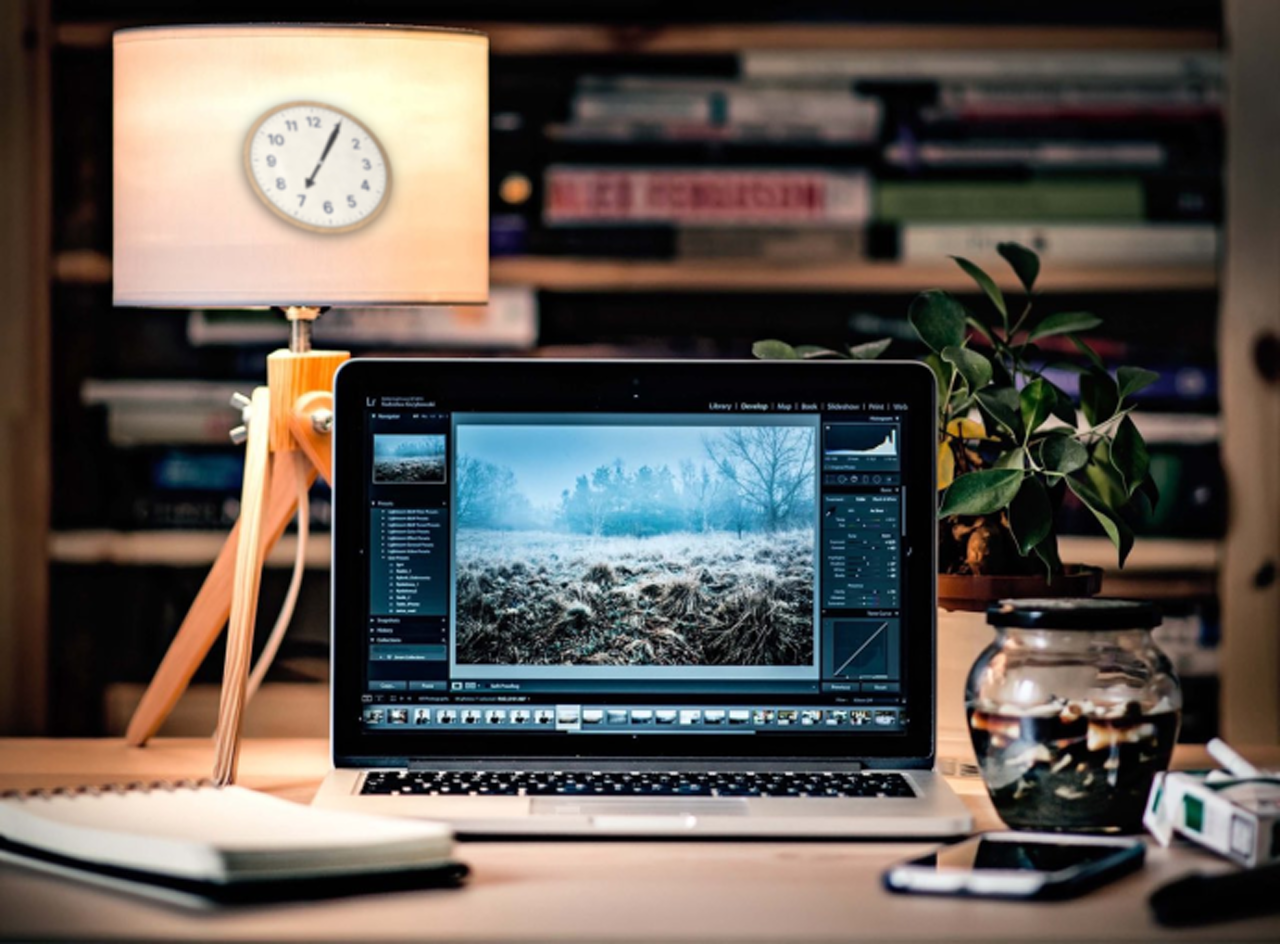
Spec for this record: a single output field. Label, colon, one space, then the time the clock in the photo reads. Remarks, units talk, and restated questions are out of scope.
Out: 7:05
